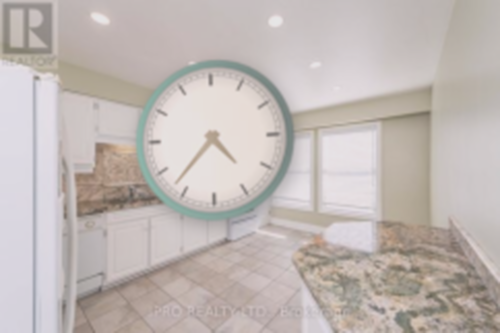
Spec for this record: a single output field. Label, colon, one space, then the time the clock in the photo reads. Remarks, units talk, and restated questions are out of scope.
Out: 4:37
